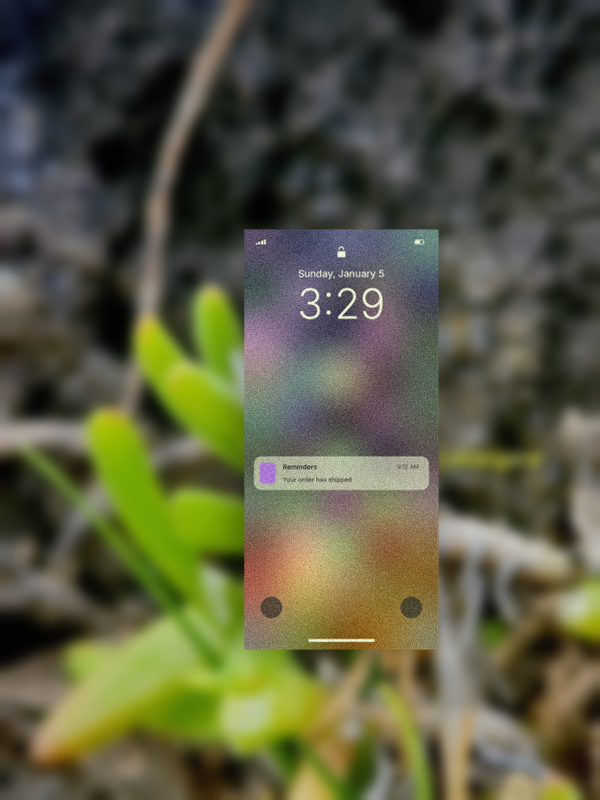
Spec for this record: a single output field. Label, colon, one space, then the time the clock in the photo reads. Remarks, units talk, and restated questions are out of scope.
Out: 3:29
